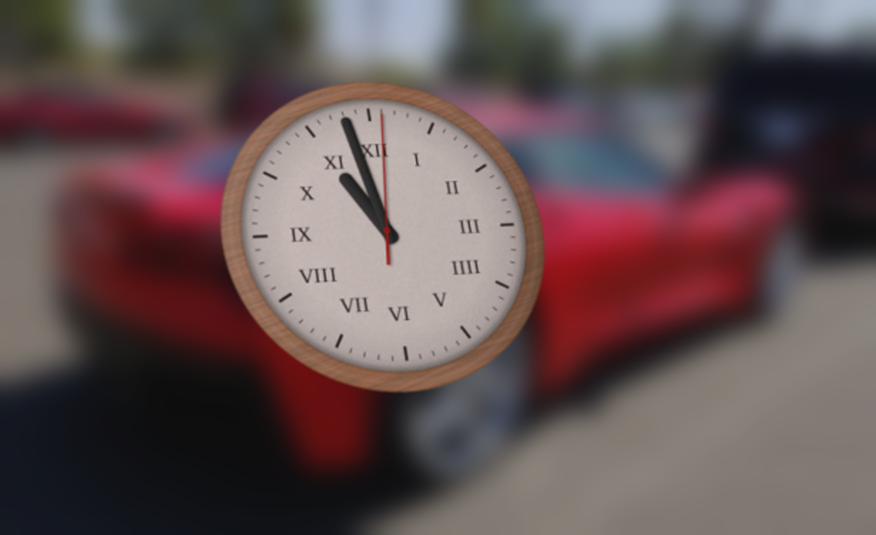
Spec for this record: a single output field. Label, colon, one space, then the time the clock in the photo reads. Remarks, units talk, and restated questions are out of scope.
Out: 10:58:01
